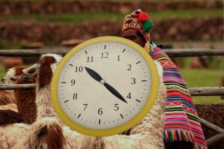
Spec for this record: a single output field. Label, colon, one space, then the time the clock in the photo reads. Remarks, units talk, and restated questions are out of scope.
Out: 10:22
